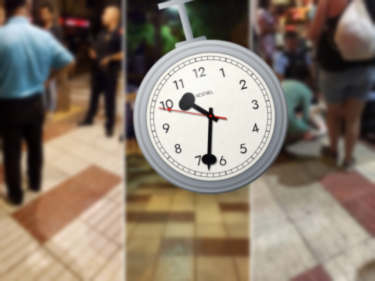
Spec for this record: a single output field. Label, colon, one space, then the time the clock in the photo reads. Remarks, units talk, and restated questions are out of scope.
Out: 10:32:49
